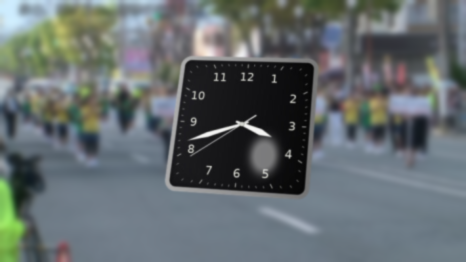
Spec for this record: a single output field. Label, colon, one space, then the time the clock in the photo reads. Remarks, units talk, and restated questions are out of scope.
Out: 3:41:39
